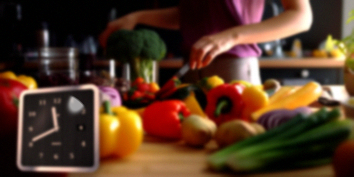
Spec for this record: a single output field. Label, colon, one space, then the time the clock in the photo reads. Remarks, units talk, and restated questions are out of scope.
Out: 11:41
